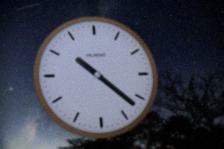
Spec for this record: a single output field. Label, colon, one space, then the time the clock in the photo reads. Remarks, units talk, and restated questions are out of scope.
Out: 10:22
